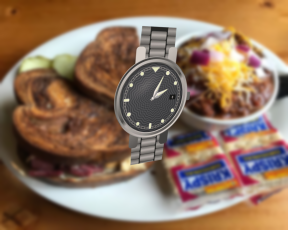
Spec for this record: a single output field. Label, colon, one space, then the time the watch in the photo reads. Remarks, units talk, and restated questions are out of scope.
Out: 2:04
